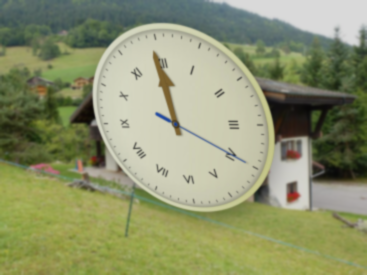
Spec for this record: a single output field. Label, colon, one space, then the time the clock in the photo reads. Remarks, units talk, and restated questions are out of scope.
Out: 11:59:20
